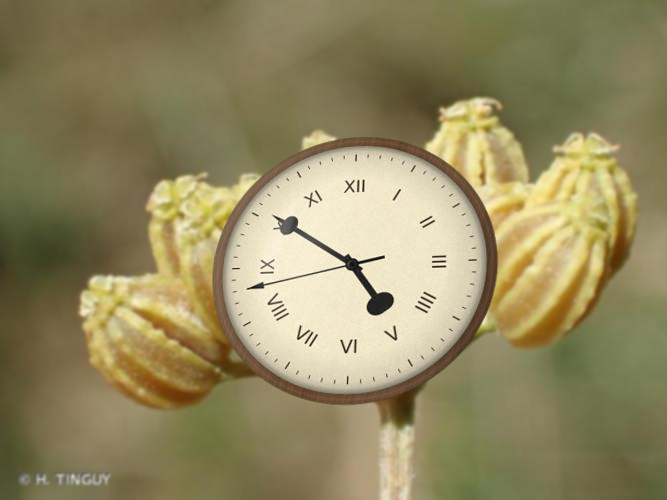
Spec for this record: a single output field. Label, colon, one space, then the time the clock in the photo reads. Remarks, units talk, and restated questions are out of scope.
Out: 4:50:43
